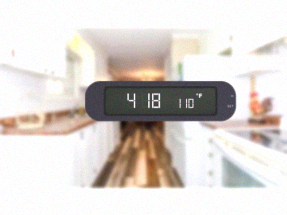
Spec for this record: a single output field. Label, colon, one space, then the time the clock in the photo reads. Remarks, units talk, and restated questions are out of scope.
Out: 4:18
